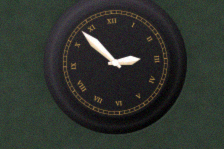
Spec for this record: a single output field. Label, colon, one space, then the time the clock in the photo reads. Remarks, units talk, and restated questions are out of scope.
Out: 2:53
